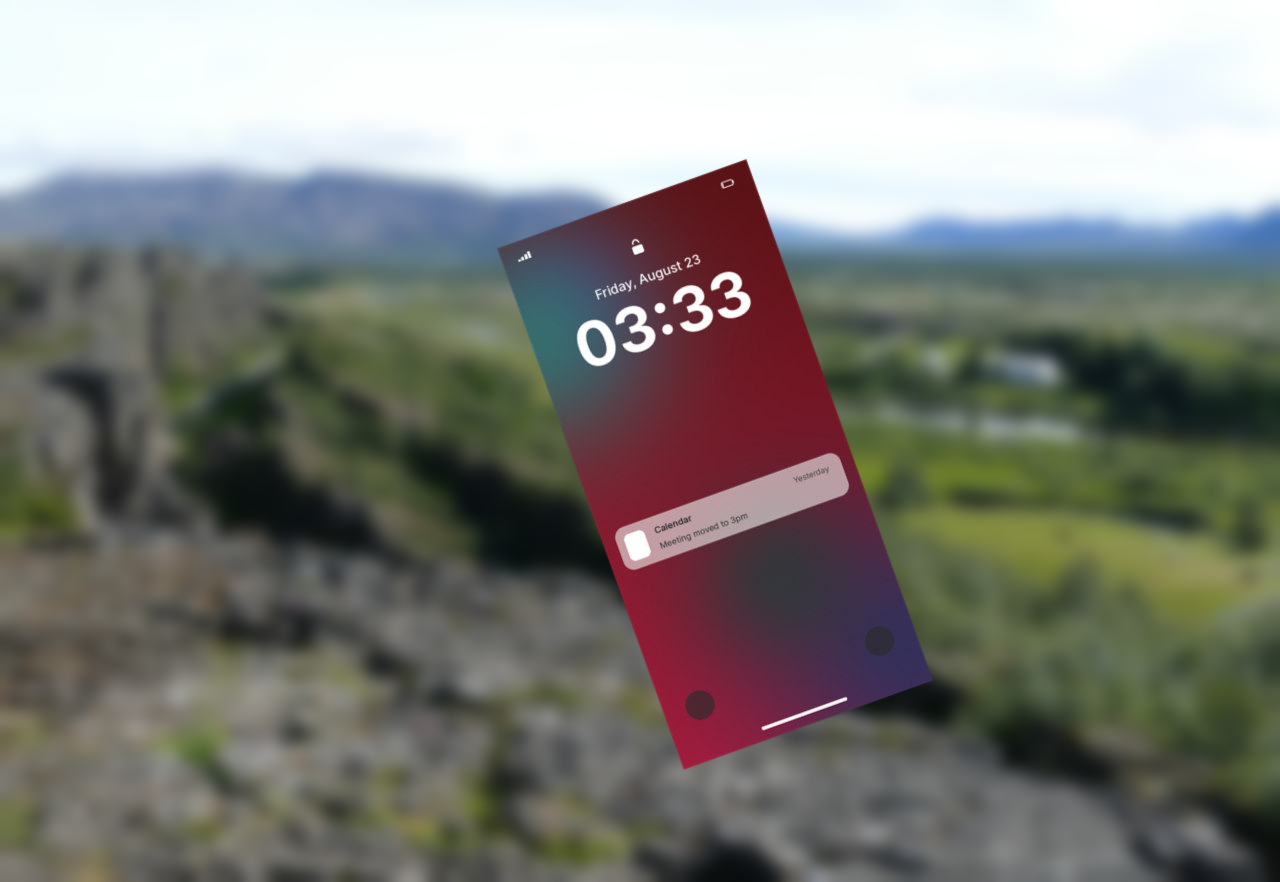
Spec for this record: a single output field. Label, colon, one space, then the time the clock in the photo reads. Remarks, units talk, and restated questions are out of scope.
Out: 3:33
